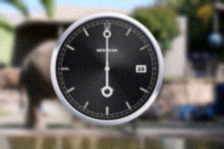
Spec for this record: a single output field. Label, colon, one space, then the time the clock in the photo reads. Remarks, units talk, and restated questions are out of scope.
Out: 6:00
